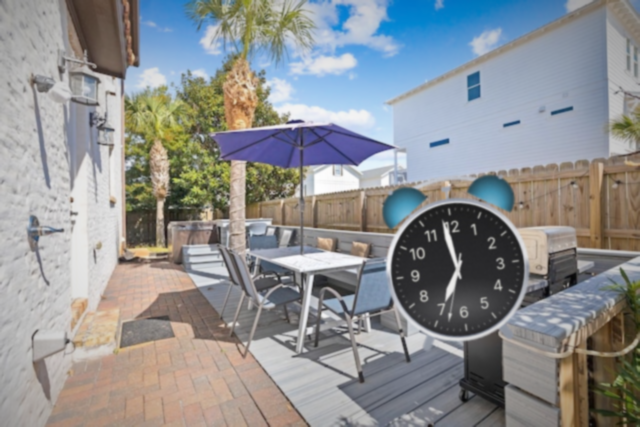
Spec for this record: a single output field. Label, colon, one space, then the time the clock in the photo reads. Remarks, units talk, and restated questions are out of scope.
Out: 6:58:33
